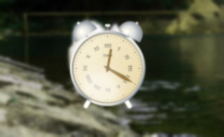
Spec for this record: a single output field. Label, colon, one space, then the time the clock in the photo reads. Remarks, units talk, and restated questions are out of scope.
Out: 12:20
